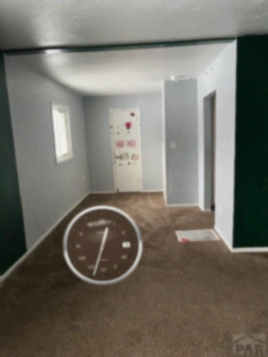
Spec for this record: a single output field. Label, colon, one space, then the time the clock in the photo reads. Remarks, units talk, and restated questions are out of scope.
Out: 12:33
